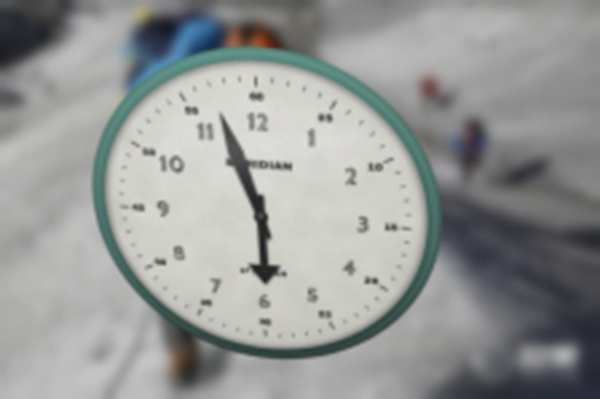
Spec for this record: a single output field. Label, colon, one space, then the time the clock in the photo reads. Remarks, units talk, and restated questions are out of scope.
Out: 5:57
